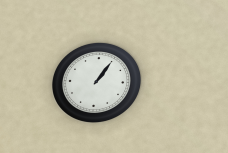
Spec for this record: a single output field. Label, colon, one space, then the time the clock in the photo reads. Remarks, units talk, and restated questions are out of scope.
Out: 1:05
